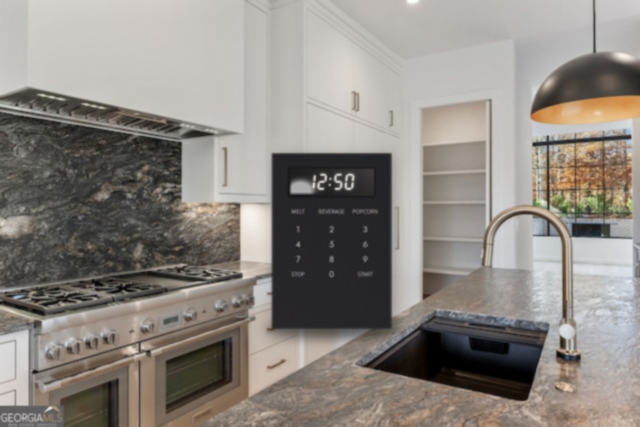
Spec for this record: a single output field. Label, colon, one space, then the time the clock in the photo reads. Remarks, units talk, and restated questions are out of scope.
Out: 12:50
